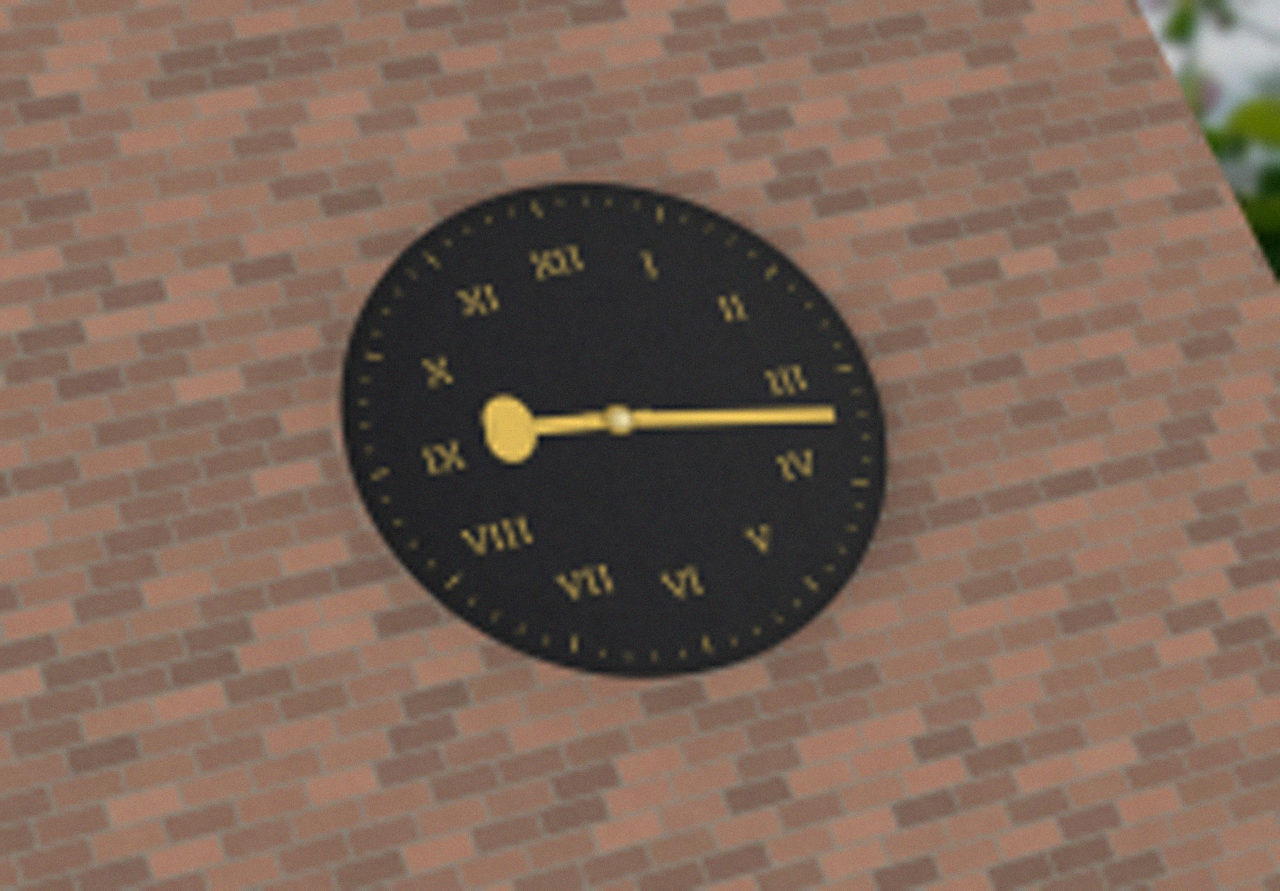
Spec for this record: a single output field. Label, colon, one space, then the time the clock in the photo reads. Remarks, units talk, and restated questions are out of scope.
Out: 9:17
